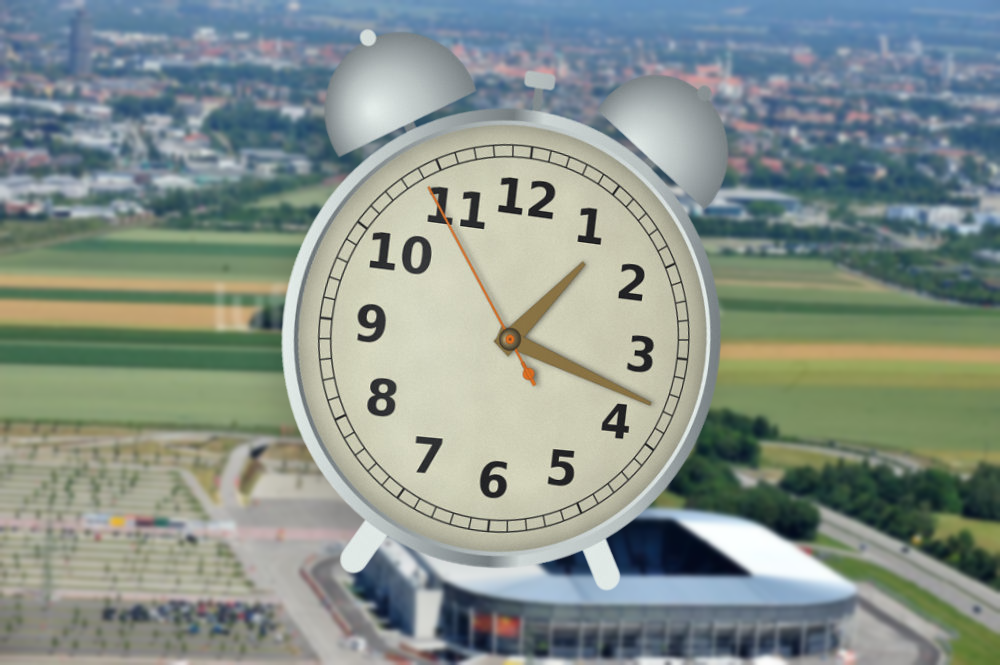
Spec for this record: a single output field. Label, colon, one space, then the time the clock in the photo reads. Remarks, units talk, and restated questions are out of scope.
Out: 1:17:54
